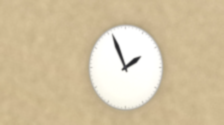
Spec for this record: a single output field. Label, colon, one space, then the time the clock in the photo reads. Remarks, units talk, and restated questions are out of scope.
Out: 1:56
